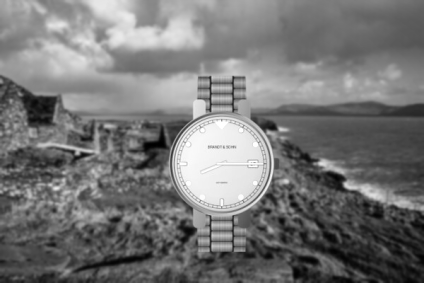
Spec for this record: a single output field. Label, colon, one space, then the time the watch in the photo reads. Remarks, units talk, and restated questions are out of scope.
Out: 8:15
